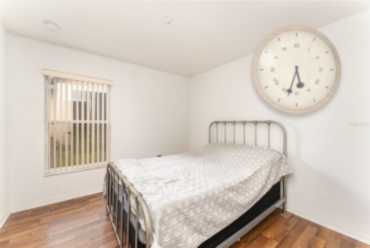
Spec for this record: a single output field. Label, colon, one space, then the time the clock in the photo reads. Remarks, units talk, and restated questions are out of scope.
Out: 5:33
